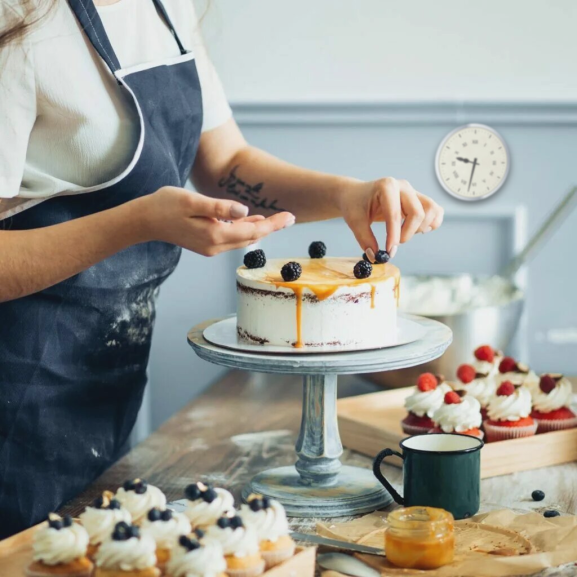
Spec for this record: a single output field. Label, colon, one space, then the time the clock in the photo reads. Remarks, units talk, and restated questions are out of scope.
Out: 9:32
